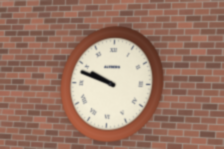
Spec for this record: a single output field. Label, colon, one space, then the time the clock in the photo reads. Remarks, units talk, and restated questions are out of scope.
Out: 9:48
